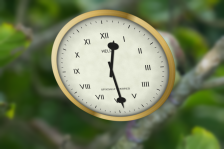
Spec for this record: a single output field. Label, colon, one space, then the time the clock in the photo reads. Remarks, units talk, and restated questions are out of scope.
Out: 12:29
